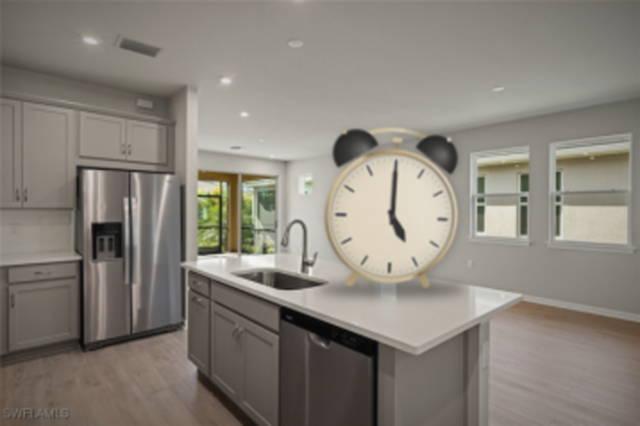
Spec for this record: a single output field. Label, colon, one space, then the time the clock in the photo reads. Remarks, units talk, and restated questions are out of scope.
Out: 5:00
